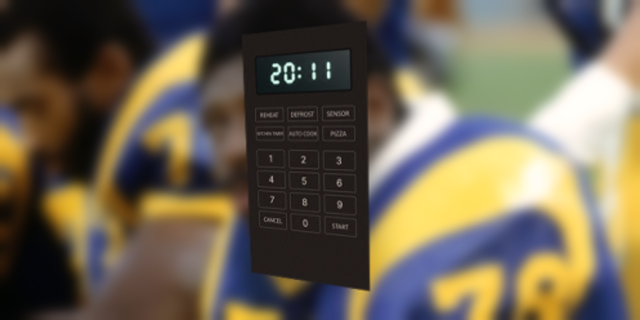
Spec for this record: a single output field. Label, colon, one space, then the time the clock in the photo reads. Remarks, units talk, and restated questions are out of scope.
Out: 20:11
